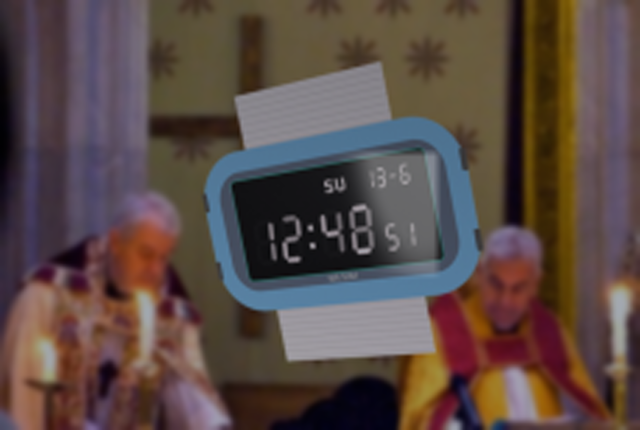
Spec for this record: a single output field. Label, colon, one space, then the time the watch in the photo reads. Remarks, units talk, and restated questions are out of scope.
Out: 12:48:51
